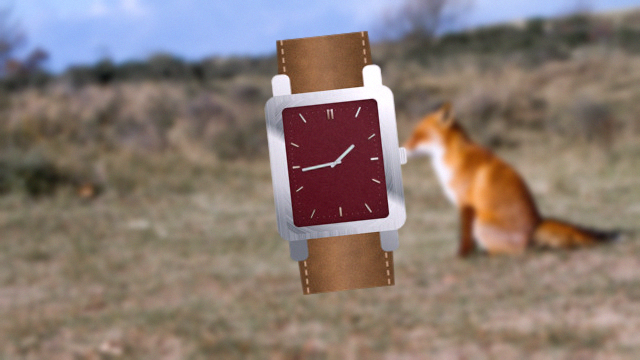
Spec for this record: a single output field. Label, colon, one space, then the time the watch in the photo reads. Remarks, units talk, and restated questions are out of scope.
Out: 1:44
